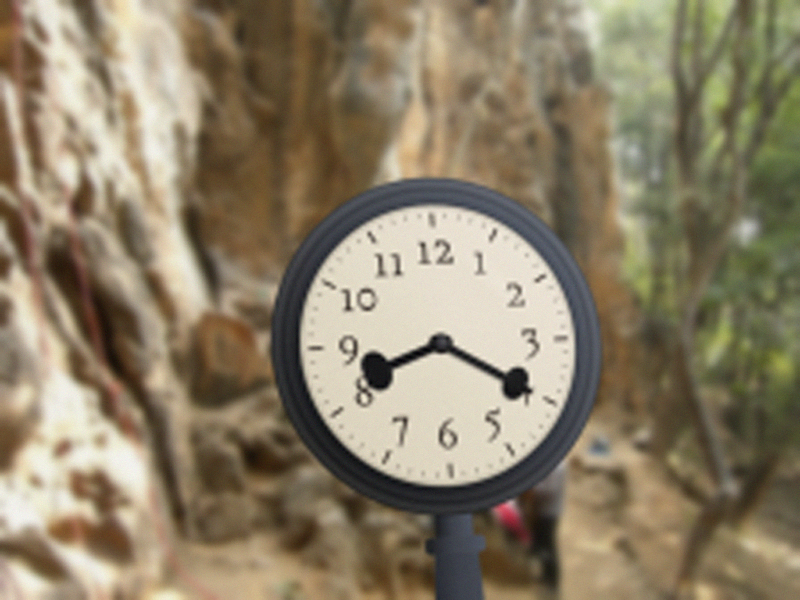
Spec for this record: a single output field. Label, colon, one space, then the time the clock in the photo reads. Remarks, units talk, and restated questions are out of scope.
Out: 8:20
